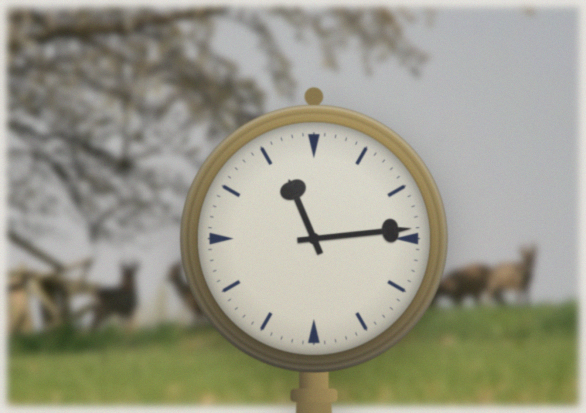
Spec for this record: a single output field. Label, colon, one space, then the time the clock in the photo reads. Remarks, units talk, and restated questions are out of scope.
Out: 11:14
